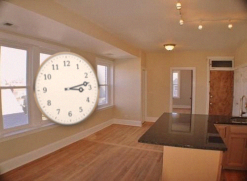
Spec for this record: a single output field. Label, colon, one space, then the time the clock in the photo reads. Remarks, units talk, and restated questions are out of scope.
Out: 3:13
